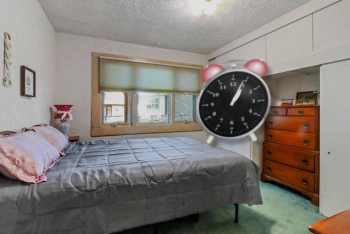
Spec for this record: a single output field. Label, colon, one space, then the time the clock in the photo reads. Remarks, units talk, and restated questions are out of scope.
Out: 1:04
